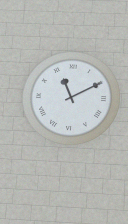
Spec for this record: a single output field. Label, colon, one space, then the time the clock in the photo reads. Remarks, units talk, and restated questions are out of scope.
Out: 11:10
